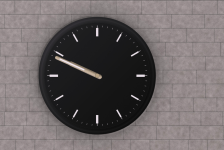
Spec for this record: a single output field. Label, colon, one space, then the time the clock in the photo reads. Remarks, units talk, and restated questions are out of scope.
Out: 9:49
